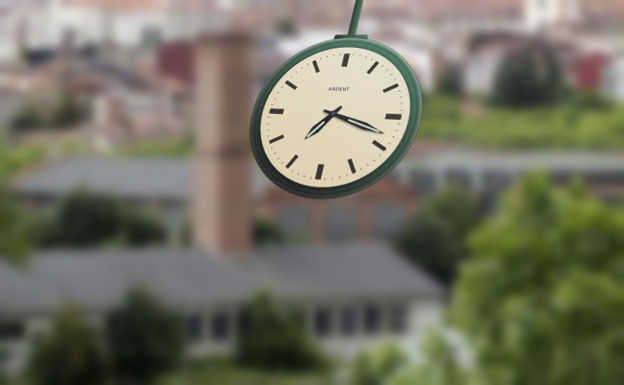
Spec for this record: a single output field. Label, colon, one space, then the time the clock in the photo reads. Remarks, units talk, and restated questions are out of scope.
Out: 7:18
